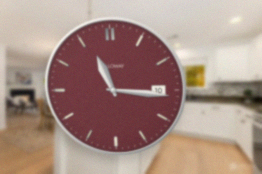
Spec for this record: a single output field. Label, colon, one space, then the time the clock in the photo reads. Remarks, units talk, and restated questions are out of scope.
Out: 11:16
